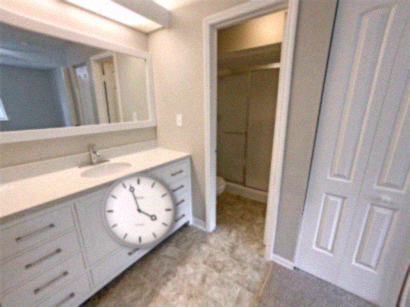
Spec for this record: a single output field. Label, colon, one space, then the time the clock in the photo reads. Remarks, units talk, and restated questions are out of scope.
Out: 3:57
